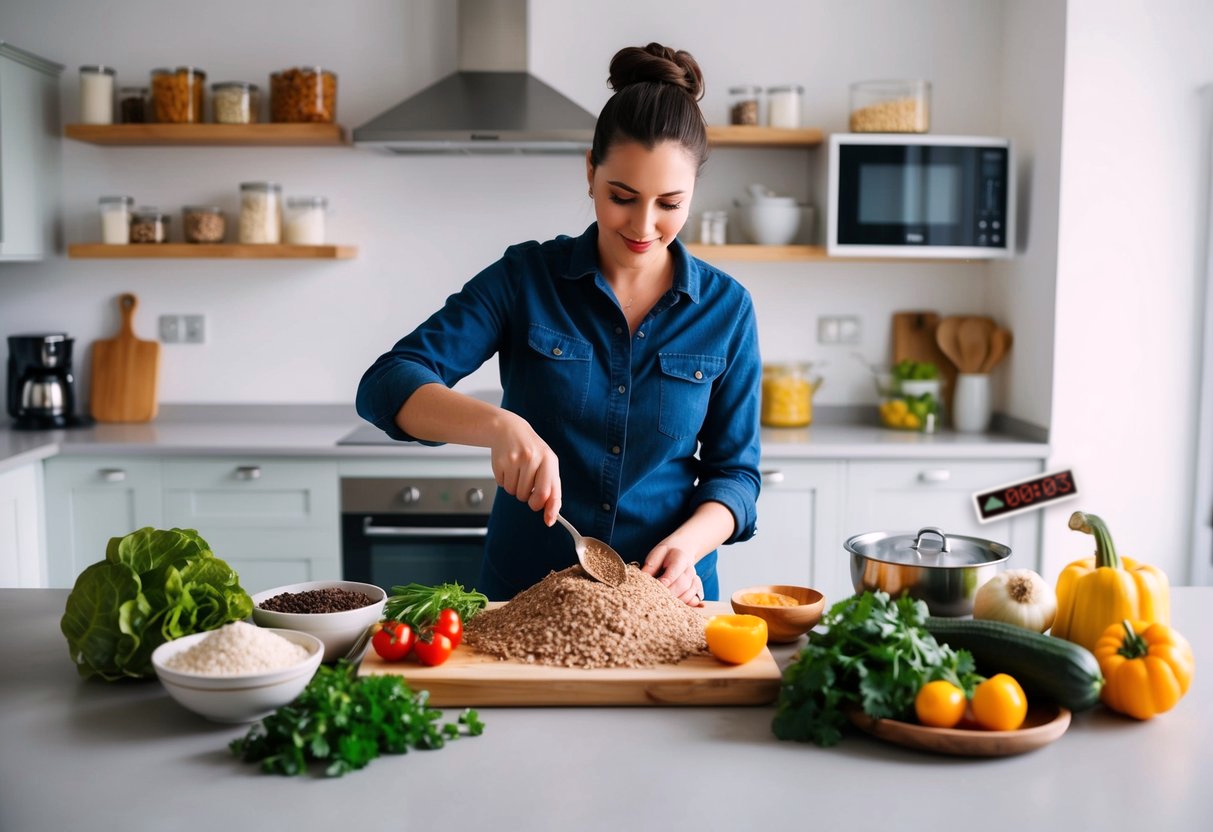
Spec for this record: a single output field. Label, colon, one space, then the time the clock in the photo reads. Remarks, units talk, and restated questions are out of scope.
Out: 0:03
